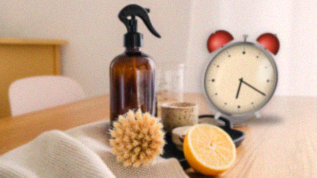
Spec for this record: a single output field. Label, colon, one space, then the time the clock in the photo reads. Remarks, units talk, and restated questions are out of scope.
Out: 6:20
